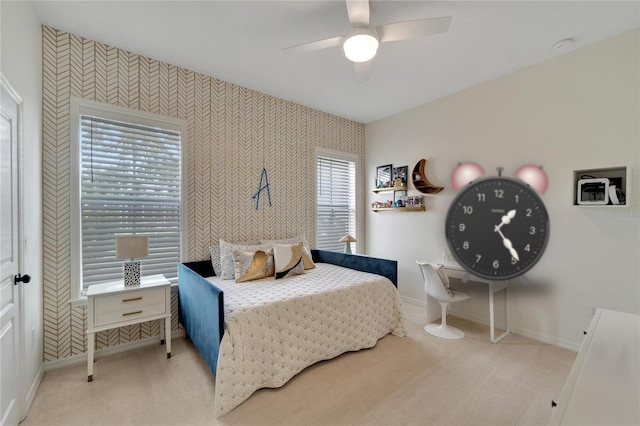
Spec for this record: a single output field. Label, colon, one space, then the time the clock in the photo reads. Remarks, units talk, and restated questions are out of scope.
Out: 1:24
